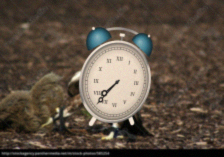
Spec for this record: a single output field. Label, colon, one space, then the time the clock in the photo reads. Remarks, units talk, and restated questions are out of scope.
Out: 7:37
